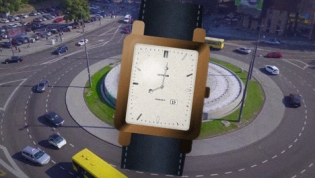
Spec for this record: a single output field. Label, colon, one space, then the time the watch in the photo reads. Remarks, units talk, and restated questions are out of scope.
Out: 8:01
